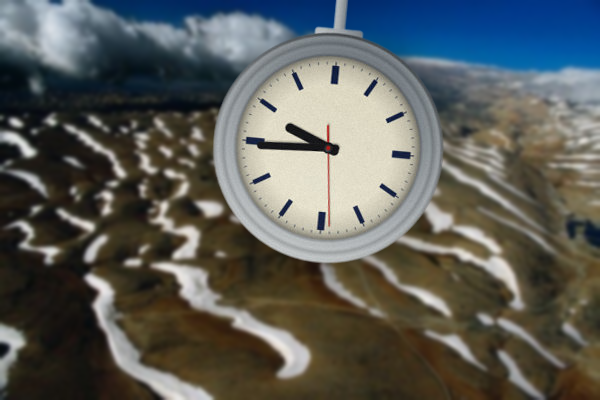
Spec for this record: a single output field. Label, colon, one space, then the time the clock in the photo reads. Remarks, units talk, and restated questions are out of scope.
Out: 9:44:29
